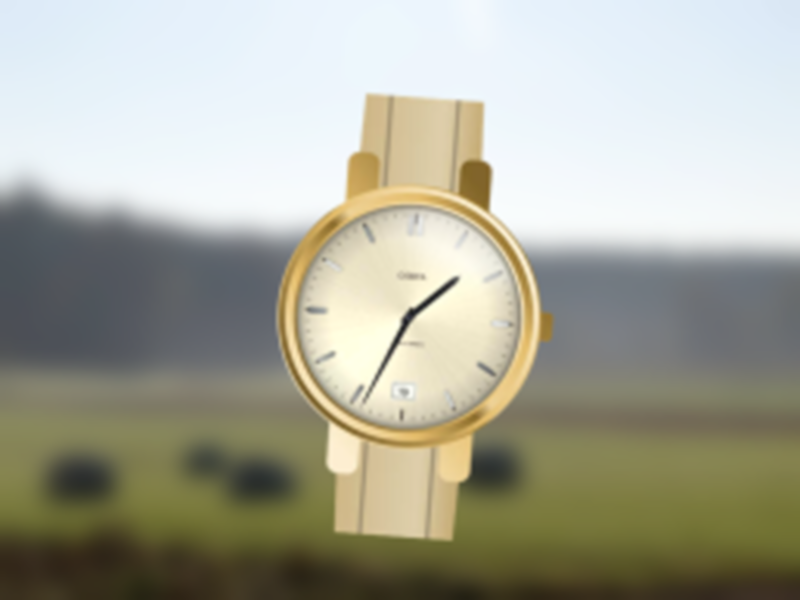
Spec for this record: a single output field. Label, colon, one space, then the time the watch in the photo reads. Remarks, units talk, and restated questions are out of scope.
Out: 1:34
